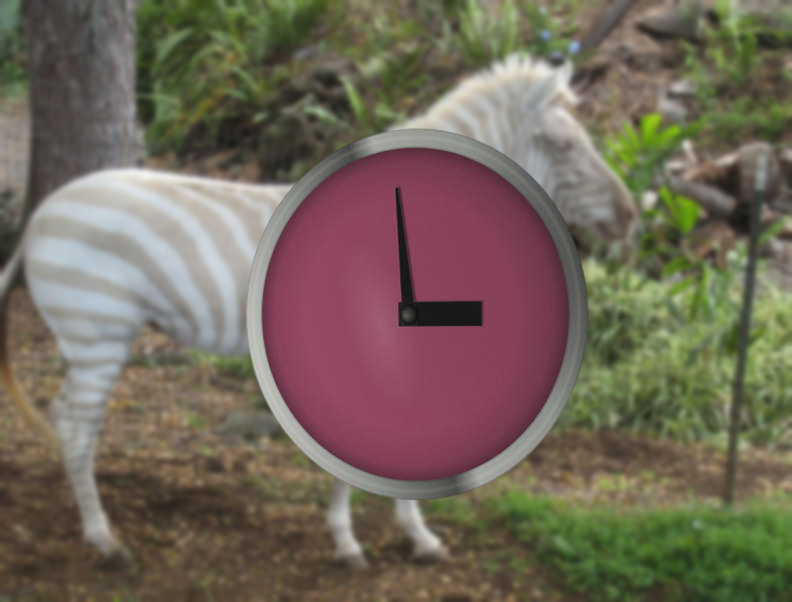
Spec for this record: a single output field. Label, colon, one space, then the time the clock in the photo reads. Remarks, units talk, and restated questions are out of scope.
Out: 2:59
